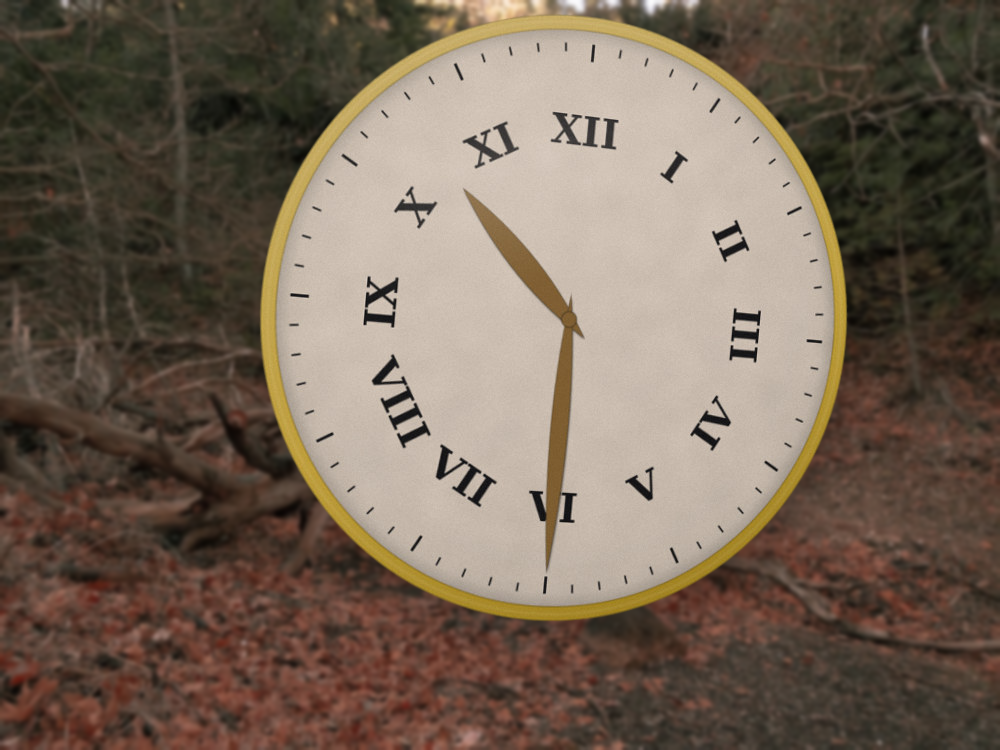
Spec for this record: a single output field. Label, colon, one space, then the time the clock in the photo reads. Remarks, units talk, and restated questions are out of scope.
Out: 10:30
